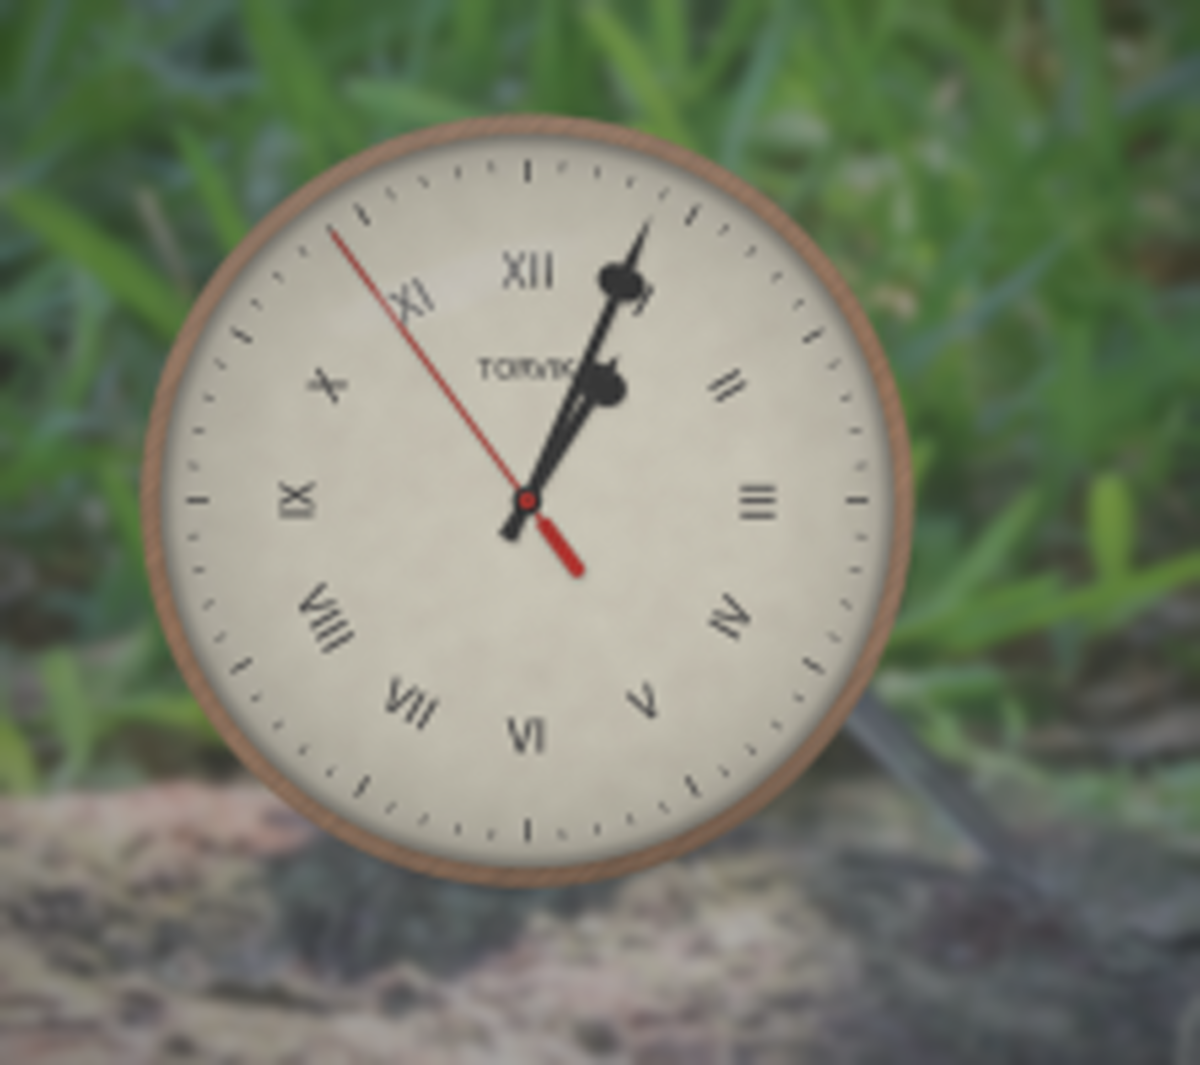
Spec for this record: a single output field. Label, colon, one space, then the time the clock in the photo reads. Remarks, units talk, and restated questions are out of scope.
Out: 1:03:54
